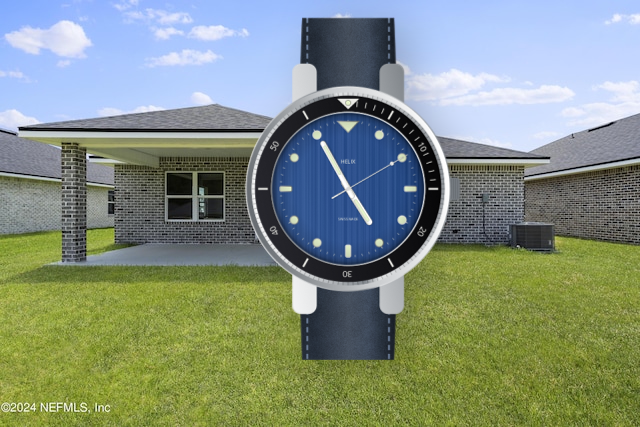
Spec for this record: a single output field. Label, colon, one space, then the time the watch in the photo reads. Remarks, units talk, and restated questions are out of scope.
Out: 4:55:10
